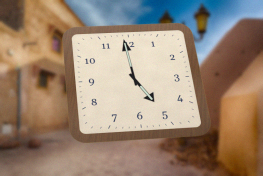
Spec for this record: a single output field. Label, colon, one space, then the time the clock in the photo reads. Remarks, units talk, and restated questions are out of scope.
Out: 4:59
